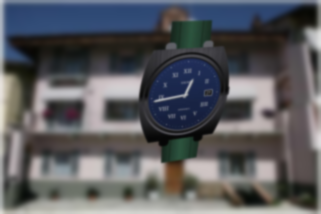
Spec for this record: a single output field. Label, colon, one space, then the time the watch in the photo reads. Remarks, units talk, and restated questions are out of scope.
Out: 12:44
